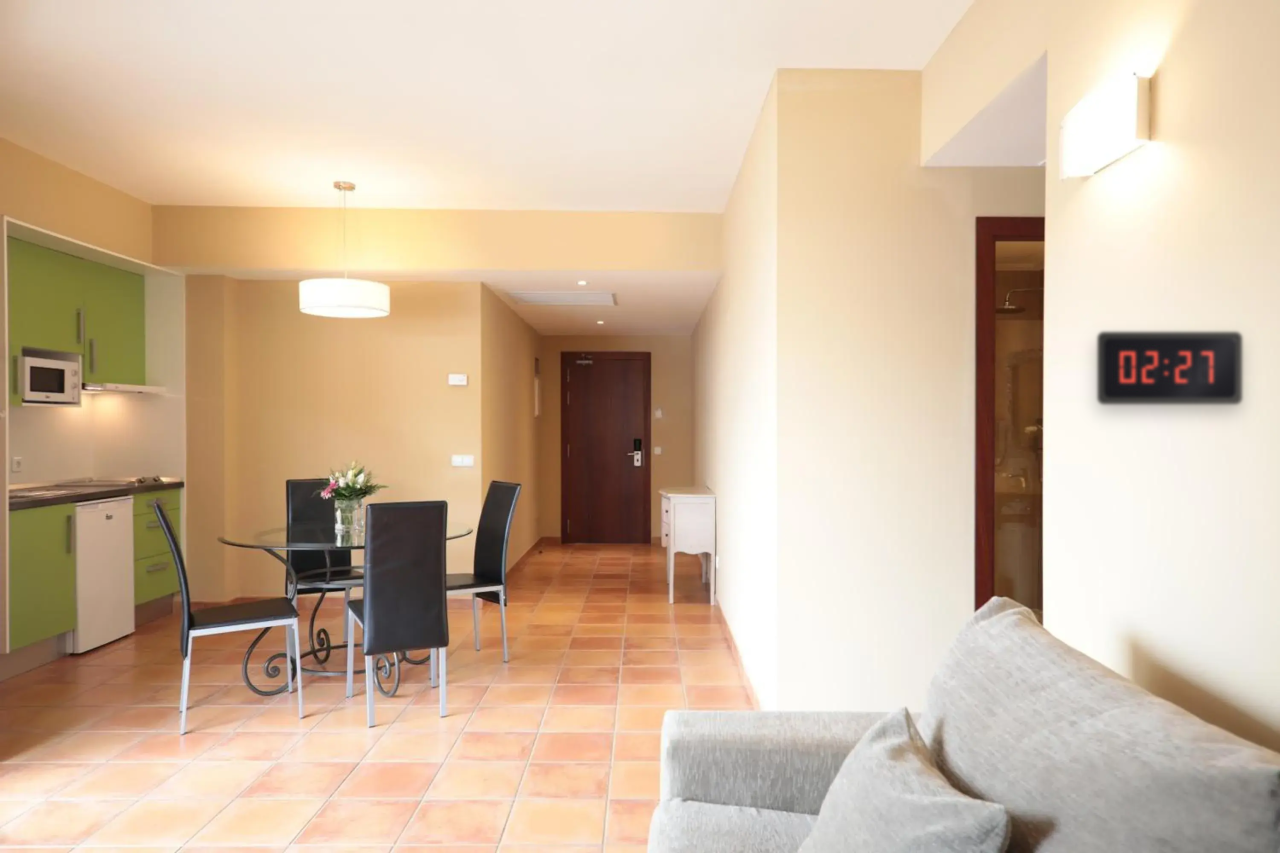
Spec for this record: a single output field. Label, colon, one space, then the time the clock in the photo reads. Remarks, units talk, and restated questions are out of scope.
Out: 2:27
